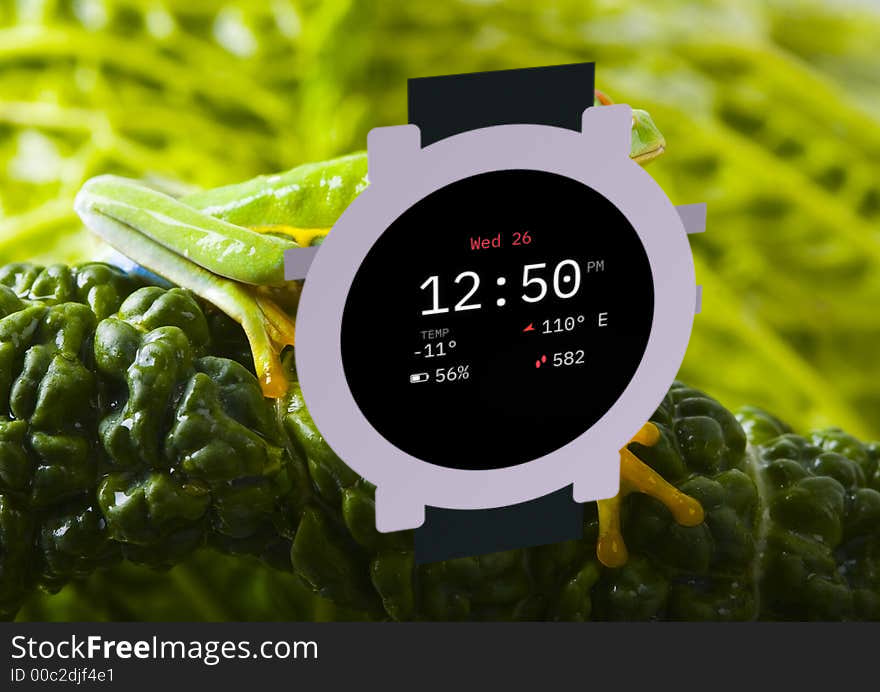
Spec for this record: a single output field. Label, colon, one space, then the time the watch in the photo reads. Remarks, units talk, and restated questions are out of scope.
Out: 12:50
